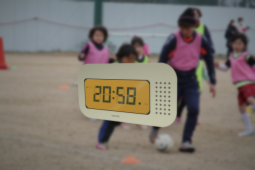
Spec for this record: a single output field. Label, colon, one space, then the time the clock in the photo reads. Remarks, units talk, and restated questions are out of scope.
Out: 20:58
